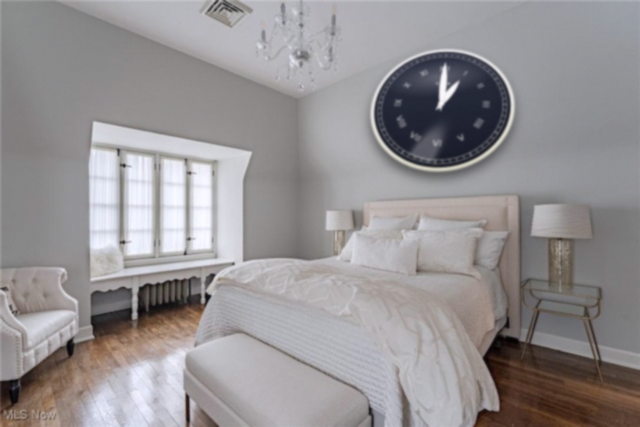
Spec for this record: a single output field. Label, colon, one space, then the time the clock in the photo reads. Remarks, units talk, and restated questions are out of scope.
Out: 1:00
